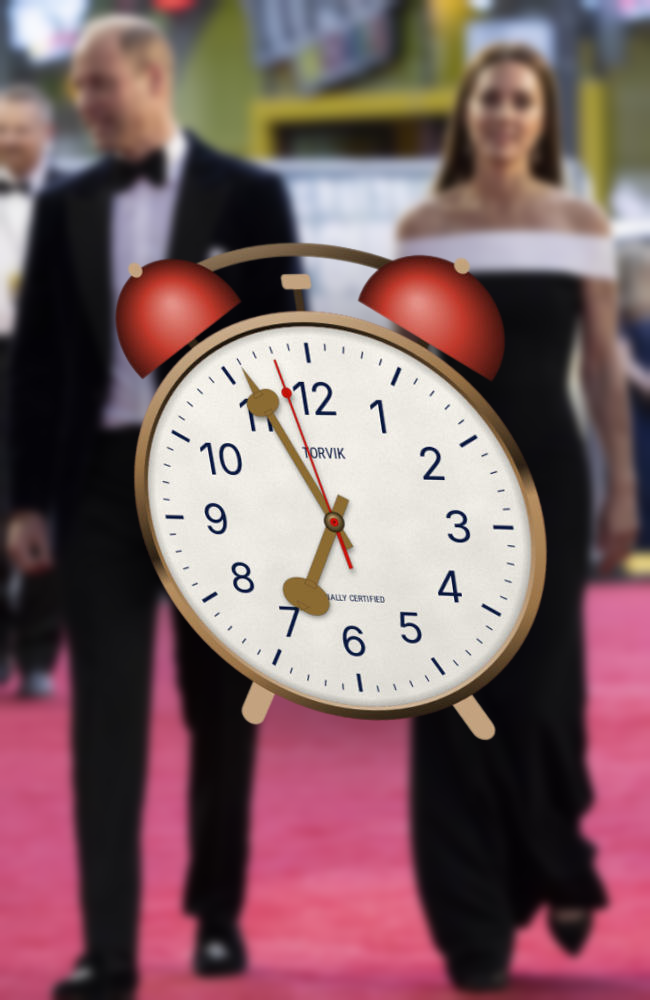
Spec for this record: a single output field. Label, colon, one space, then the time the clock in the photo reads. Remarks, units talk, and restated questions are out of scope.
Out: 6:55:58
